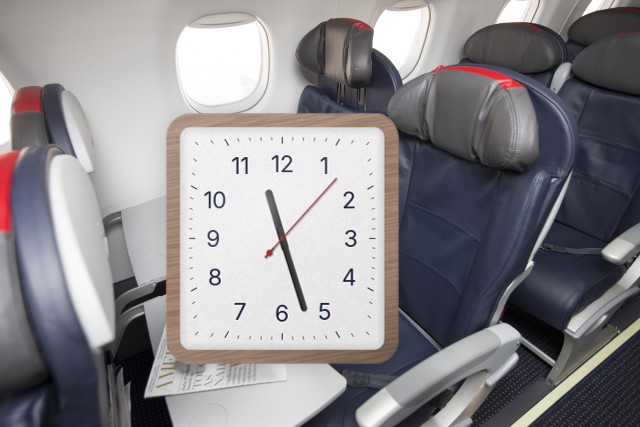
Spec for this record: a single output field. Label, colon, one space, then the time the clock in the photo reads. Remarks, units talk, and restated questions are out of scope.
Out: 11:27:07
